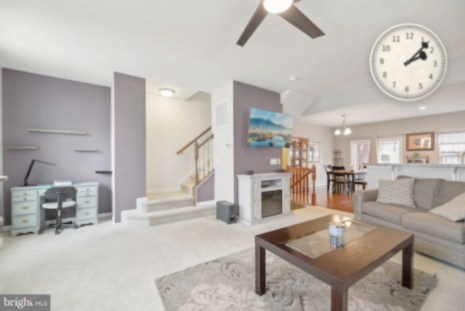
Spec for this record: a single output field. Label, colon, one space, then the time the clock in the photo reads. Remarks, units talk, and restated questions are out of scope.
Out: 2:07
